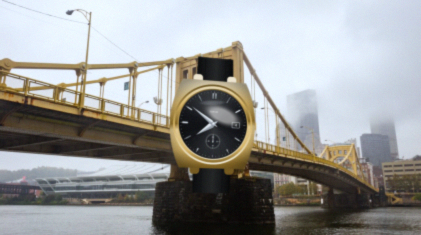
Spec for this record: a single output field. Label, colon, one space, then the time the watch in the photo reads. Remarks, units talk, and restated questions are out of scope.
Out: 7:51
